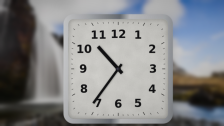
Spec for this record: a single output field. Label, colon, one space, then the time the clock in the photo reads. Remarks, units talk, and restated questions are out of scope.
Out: 10:36
